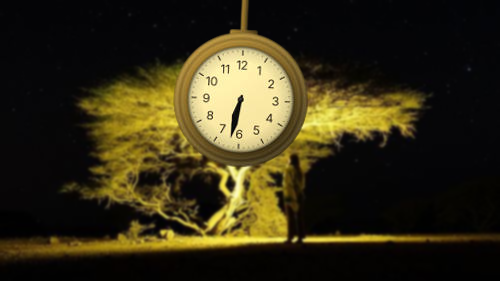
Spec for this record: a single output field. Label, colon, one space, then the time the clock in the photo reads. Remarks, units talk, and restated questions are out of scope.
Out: 6:32
